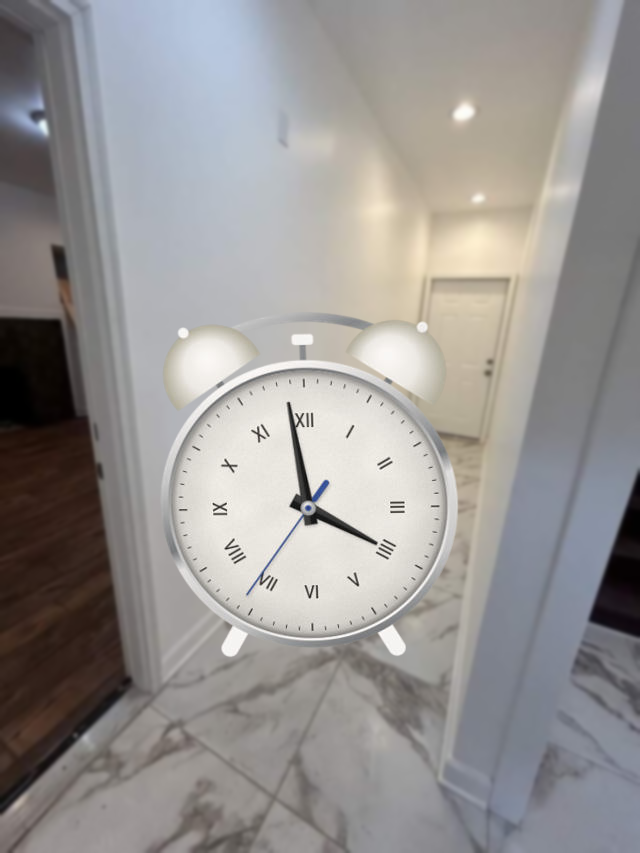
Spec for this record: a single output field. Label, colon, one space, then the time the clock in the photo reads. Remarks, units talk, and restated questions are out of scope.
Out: 3:58:36
